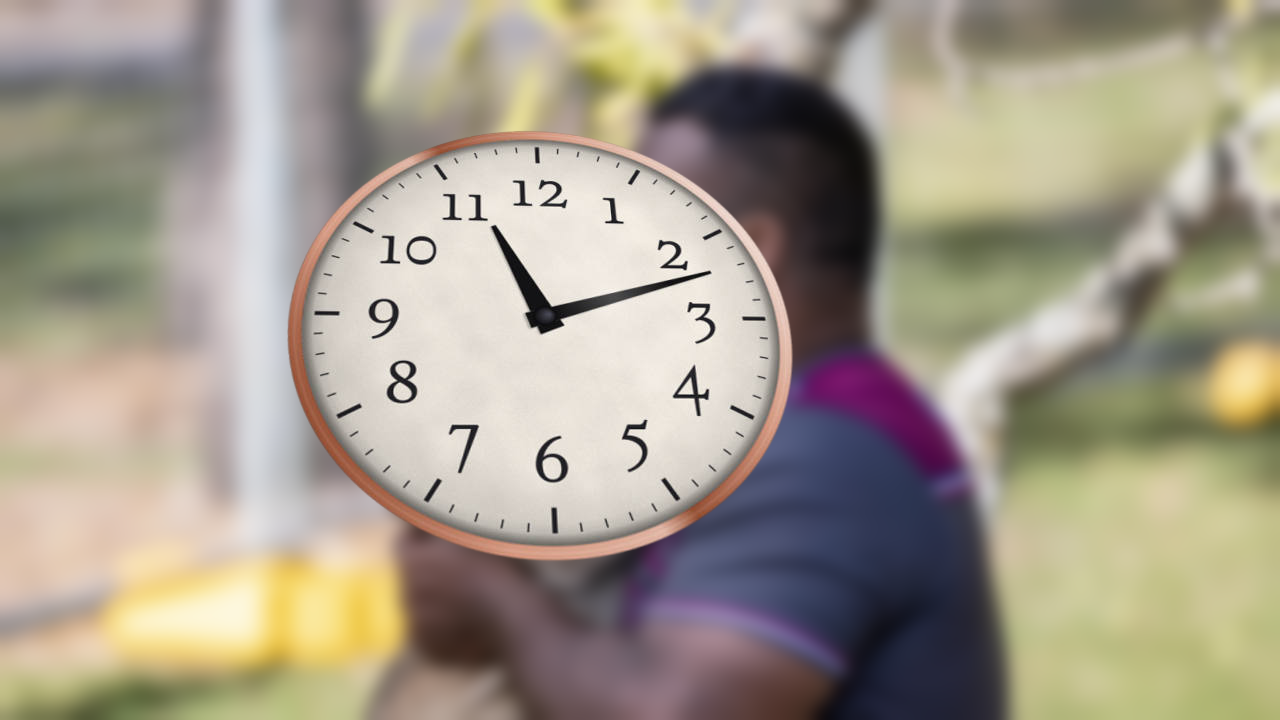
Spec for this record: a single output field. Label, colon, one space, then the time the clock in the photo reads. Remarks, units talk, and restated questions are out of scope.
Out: 11:12
